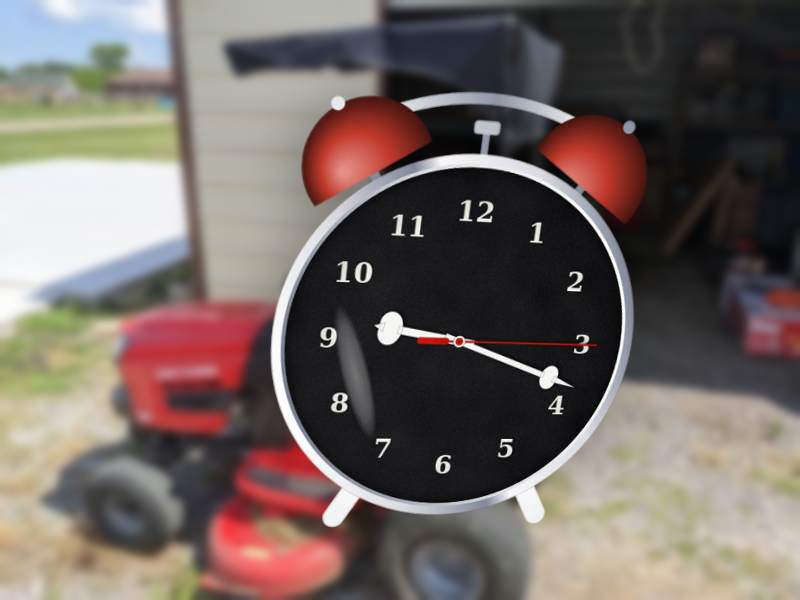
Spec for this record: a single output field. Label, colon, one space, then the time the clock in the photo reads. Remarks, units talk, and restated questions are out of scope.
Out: 9:18:15
